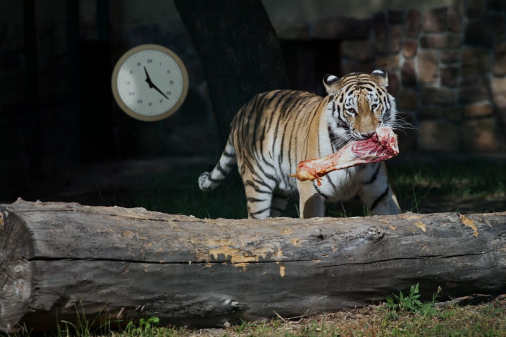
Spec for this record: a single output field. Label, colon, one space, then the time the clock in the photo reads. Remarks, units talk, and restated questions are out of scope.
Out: 11:22
